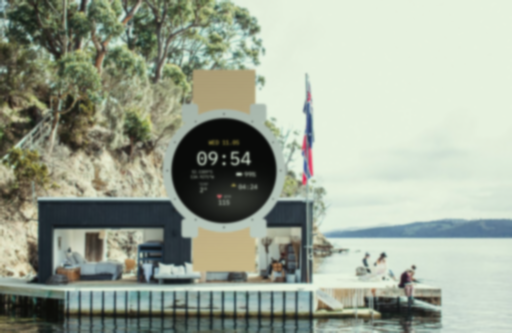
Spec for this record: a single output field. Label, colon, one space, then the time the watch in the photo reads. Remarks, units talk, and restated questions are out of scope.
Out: 9:54
